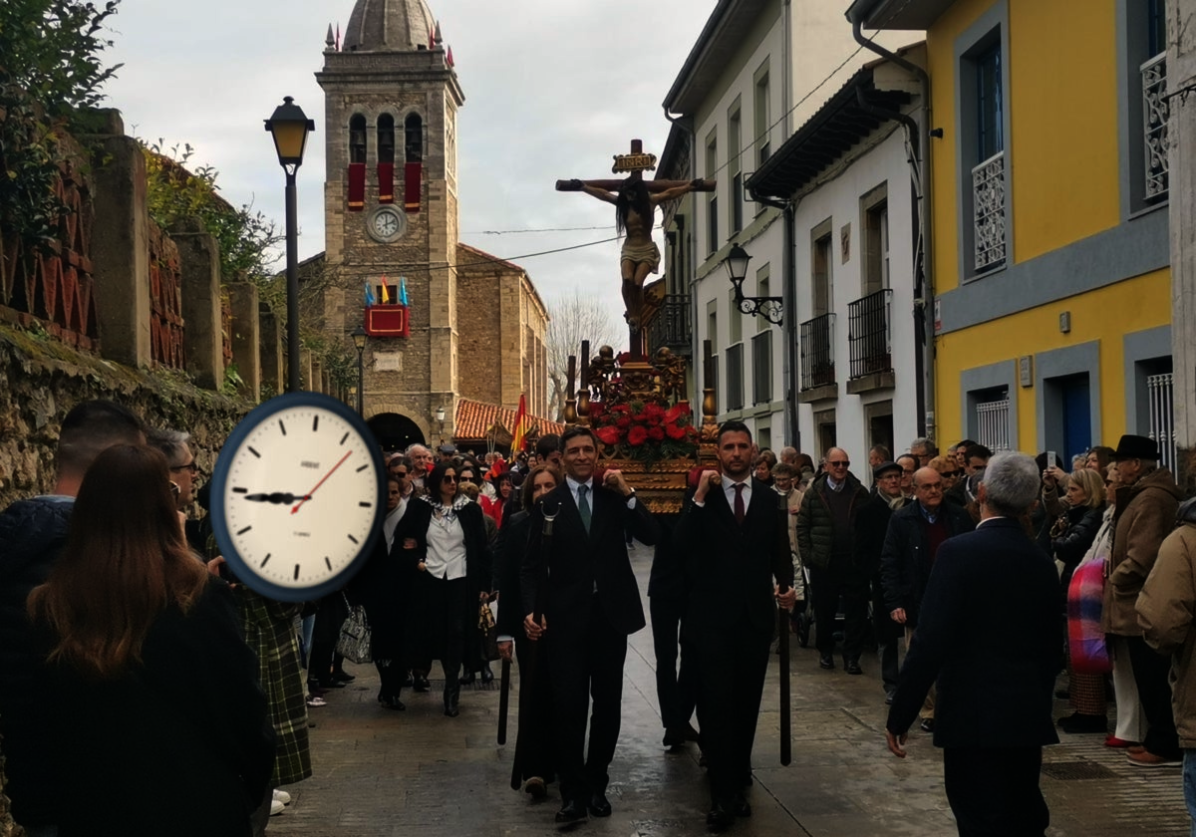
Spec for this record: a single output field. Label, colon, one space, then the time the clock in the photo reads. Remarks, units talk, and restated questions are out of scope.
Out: 8:44:07
